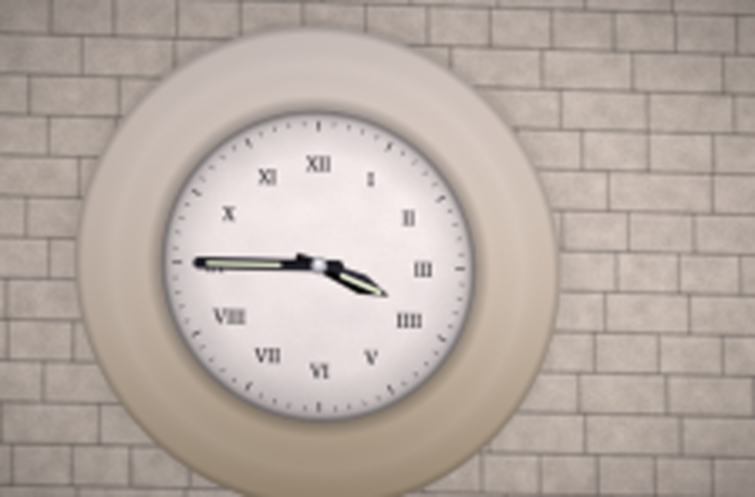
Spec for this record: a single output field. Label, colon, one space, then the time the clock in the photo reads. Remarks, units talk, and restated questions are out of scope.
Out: 3:45
